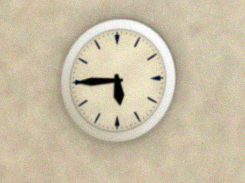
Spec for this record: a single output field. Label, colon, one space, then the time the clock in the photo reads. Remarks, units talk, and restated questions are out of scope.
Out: 5:45
